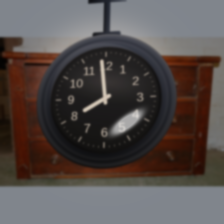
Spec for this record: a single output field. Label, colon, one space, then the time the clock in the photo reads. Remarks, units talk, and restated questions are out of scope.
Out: 7:59
